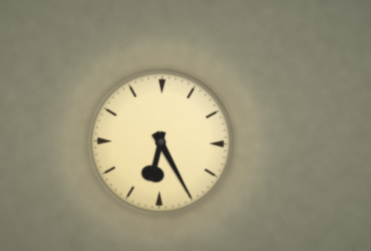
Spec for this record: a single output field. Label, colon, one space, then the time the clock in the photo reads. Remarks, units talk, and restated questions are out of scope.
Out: 6:25
